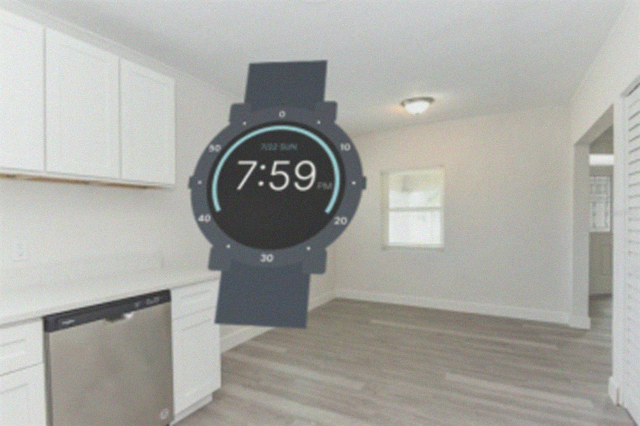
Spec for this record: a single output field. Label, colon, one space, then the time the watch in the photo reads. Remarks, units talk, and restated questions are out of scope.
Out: 7:59
